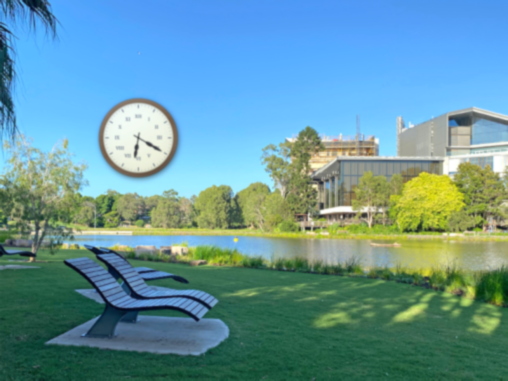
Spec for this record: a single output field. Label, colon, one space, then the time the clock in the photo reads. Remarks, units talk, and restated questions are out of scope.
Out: 6:20
